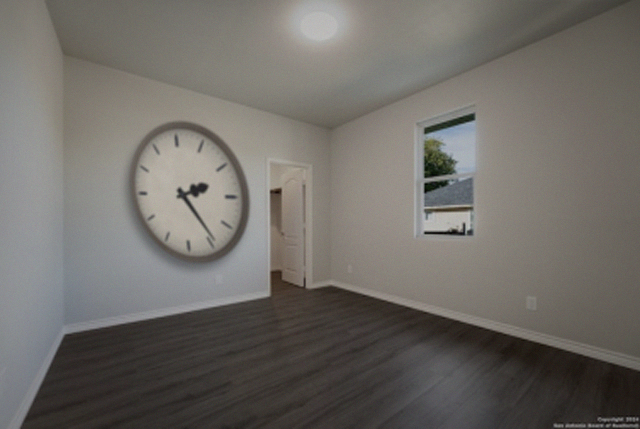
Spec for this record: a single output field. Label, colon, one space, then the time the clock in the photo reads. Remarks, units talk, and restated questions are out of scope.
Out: 2:24
